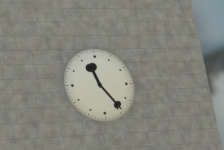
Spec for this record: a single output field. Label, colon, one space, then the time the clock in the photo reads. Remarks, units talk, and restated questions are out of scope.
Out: 11:24
